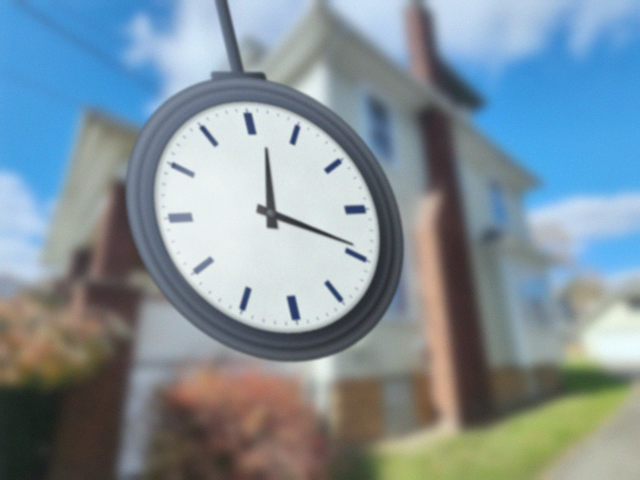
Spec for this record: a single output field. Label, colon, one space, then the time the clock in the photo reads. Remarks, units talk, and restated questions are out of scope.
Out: 12:19
